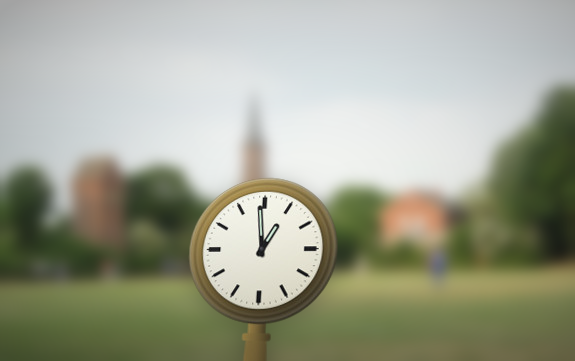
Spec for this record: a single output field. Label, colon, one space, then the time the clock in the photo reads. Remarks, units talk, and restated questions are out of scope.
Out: 12:59
